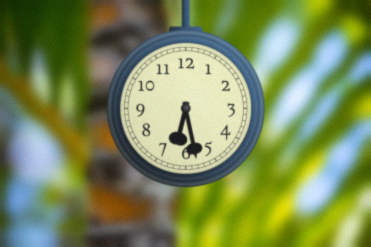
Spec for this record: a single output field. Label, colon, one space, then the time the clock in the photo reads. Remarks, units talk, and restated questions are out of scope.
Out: 6:28
